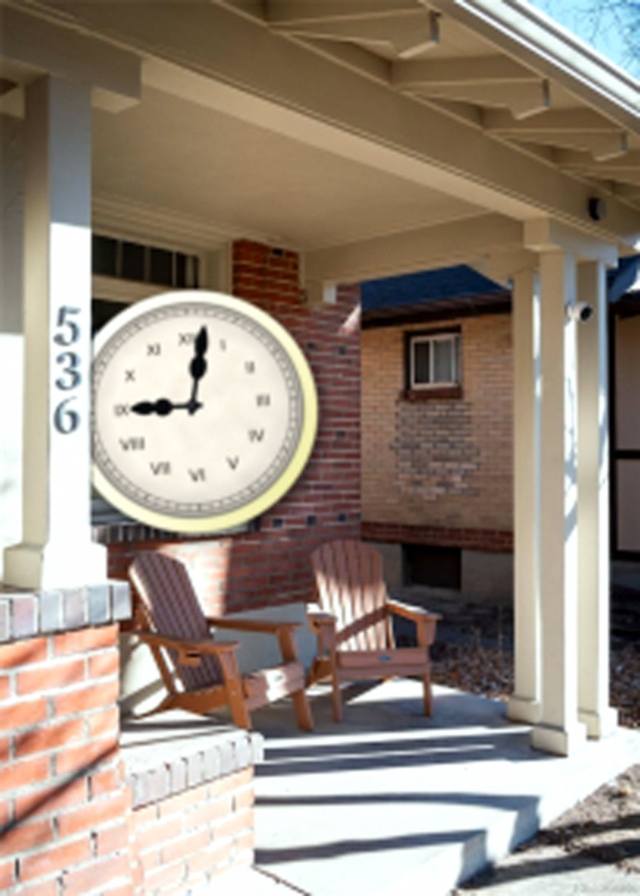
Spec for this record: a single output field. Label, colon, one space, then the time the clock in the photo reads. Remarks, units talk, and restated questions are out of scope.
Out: 9:02
